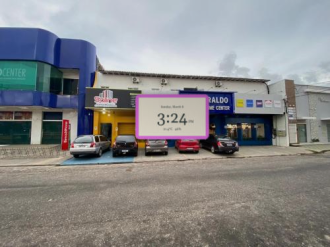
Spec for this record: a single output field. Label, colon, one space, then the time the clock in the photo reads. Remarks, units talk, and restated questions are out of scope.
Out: 3:24
